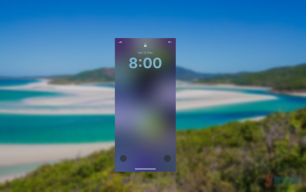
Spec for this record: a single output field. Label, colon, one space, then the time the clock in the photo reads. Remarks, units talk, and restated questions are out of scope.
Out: 8:00
